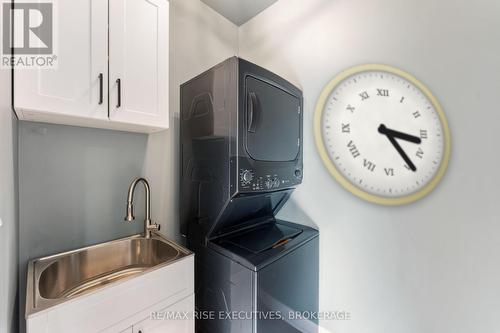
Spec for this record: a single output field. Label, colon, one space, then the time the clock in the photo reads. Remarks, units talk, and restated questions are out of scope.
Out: 3:24
